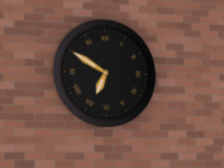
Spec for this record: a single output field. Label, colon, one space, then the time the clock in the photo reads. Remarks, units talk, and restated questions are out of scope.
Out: 6:50
